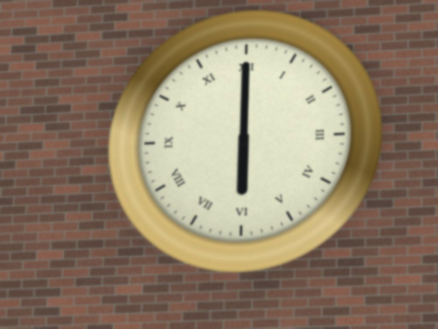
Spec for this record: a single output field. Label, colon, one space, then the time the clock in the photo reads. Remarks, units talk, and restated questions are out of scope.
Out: 6:00
